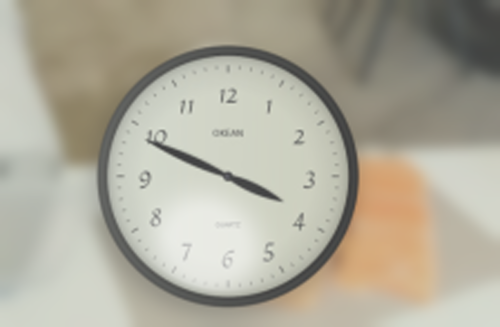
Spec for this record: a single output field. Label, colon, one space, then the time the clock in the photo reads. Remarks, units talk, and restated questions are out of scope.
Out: 3:49
